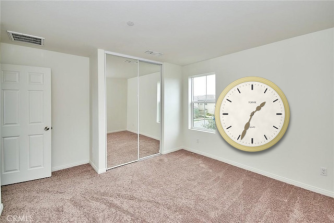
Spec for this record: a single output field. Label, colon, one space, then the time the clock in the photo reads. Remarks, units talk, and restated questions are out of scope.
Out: 1:34
